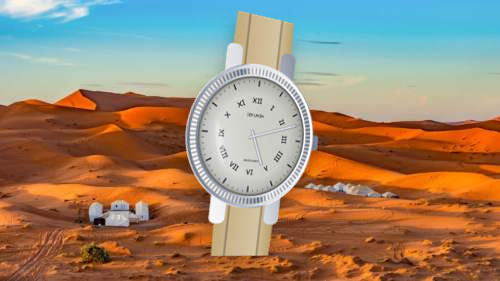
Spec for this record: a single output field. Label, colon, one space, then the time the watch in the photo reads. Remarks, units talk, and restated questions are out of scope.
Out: 5:12
